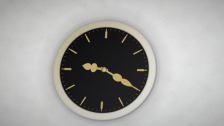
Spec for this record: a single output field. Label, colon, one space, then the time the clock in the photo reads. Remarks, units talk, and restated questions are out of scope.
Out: 9:20
